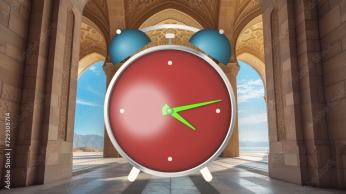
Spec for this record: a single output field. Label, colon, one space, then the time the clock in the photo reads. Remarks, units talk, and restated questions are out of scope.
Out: 4:13
